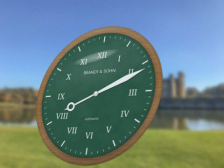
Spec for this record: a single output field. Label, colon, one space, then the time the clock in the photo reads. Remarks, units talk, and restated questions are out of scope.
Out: 8:11
